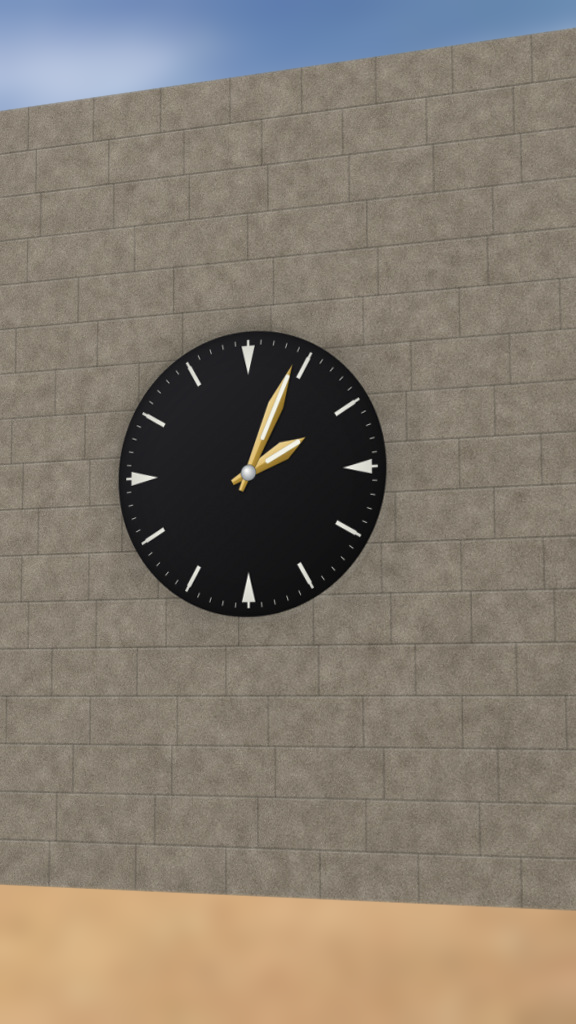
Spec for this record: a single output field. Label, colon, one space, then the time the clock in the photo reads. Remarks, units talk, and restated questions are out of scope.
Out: 2:04
